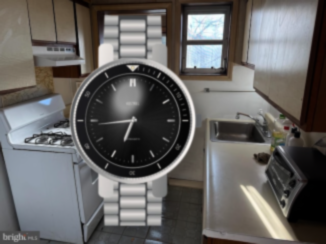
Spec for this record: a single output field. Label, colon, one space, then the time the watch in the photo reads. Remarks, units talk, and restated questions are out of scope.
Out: 6:44
